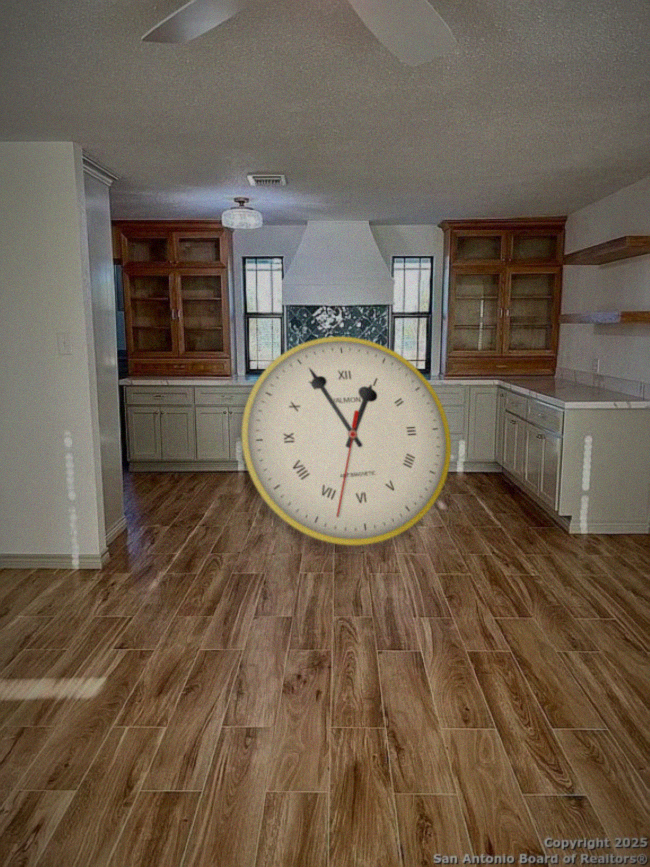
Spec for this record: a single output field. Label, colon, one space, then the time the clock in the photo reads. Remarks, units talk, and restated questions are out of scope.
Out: 12:55:33
